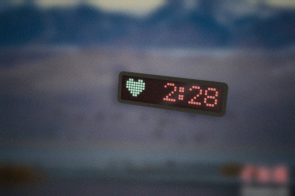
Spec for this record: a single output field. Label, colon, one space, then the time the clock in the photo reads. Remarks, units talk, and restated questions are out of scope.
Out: 2:28
